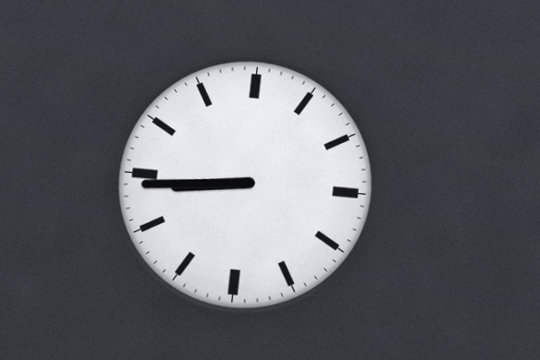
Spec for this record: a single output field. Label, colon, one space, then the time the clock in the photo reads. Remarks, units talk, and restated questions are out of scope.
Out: 8:44
